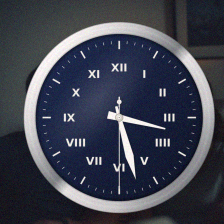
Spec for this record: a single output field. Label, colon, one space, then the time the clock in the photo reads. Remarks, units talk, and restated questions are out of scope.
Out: 3:27:30
